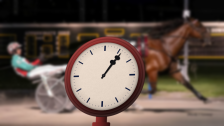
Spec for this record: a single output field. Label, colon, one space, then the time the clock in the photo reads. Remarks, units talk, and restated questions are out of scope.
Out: 1:06
